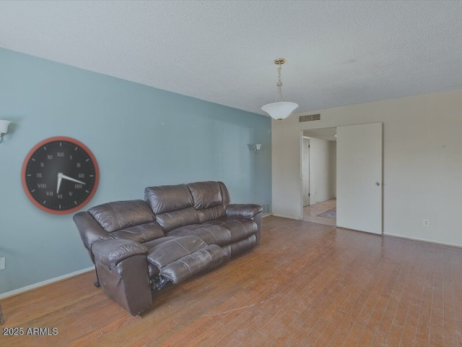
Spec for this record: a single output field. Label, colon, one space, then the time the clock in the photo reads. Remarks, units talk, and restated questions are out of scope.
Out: 6:18
